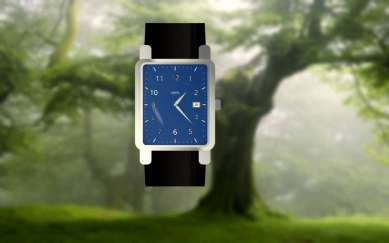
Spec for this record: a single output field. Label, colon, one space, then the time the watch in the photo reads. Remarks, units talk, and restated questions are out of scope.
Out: 1:23
